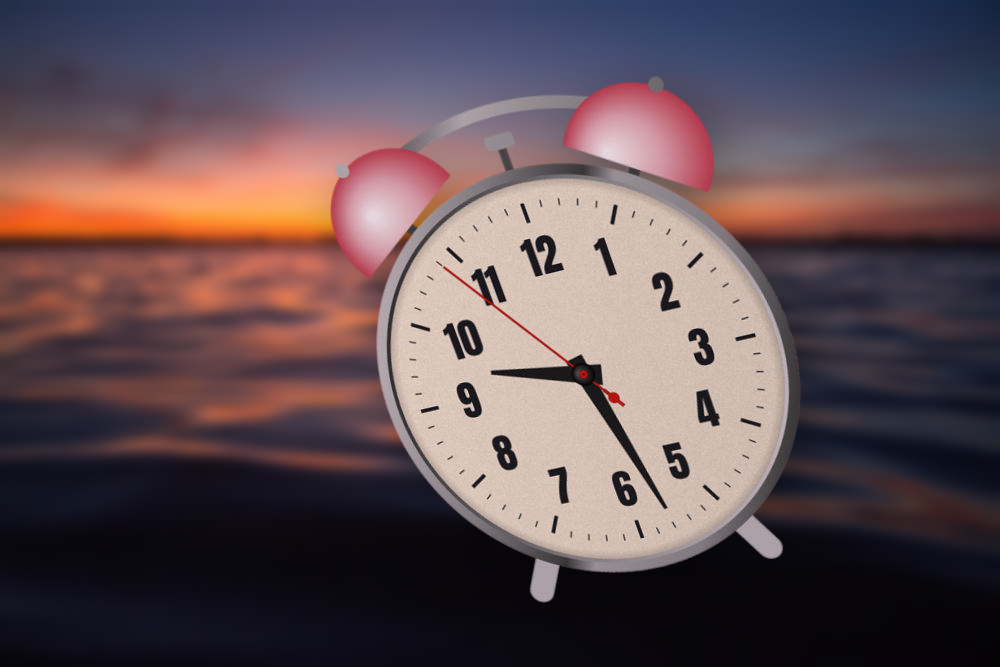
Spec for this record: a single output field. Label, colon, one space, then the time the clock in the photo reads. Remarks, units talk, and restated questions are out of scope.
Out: 9:27:54
